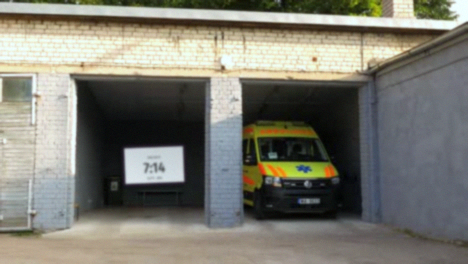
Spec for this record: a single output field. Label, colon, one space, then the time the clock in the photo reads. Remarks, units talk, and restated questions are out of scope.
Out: 7:14
